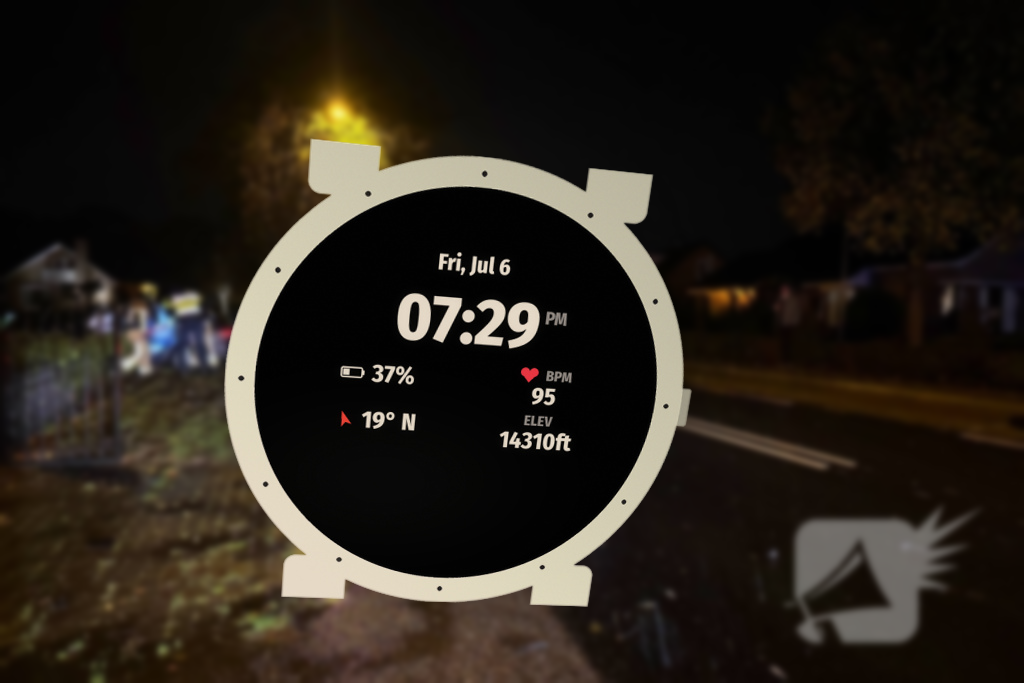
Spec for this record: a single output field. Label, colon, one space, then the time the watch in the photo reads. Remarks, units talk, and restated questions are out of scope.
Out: 7:29
